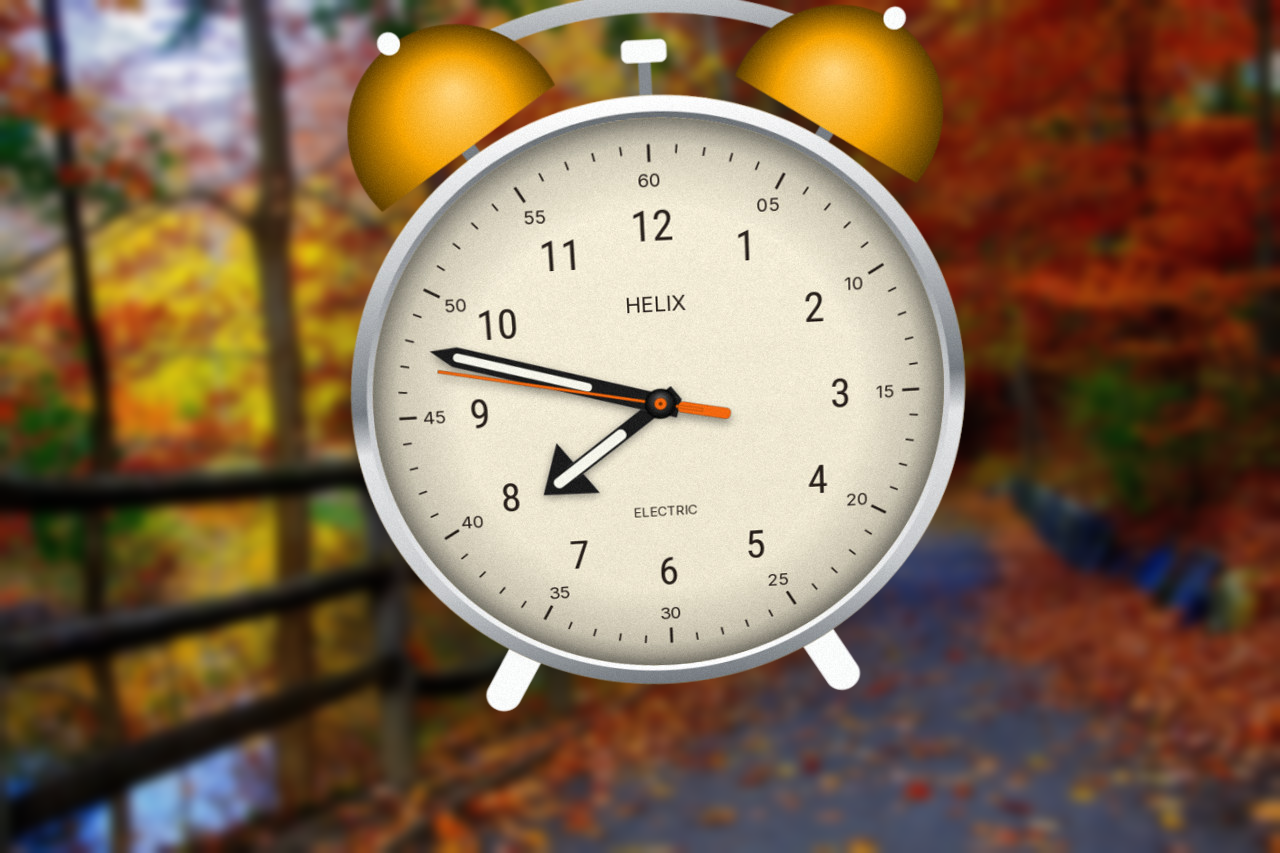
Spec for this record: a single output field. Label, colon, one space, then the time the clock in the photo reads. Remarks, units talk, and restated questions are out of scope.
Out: 7:47:47
